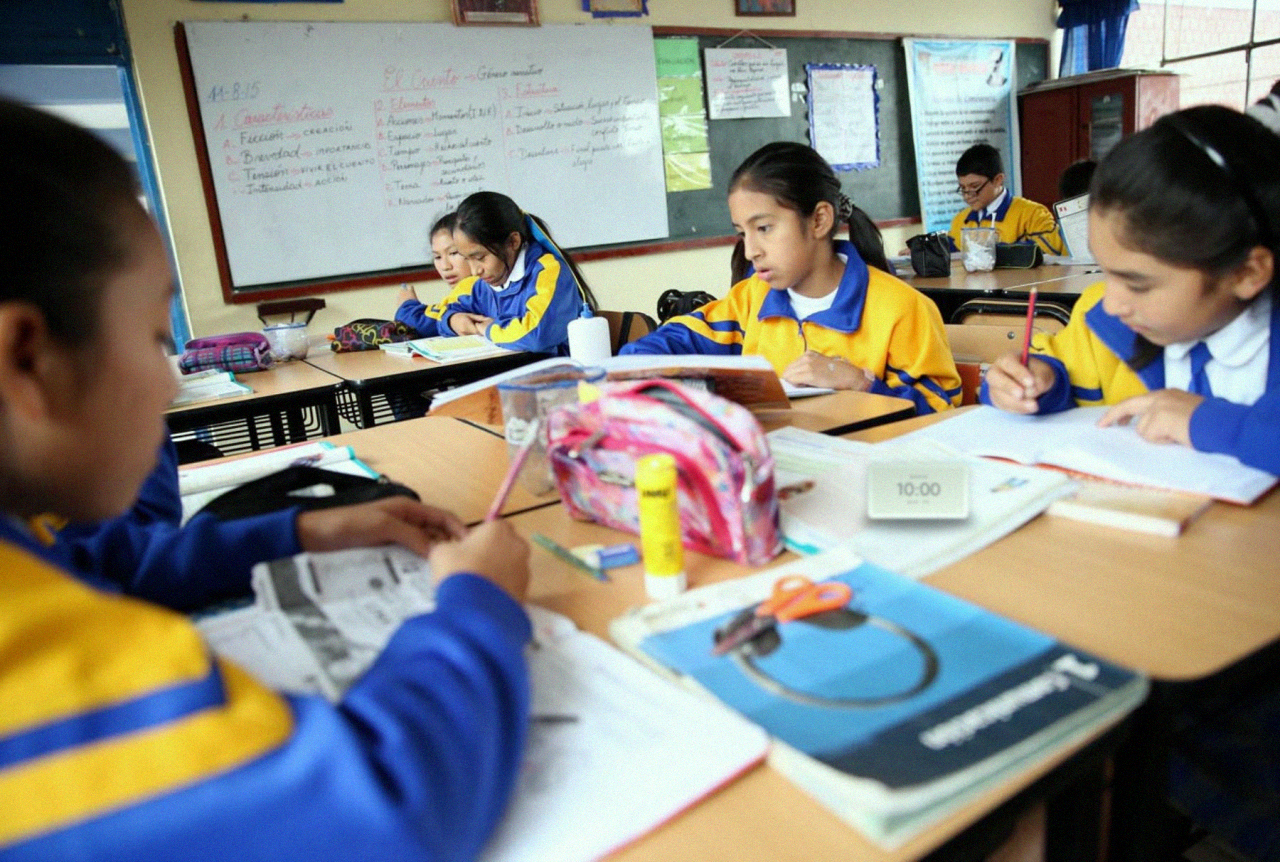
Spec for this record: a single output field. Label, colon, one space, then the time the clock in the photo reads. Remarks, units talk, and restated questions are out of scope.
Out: 10:00
